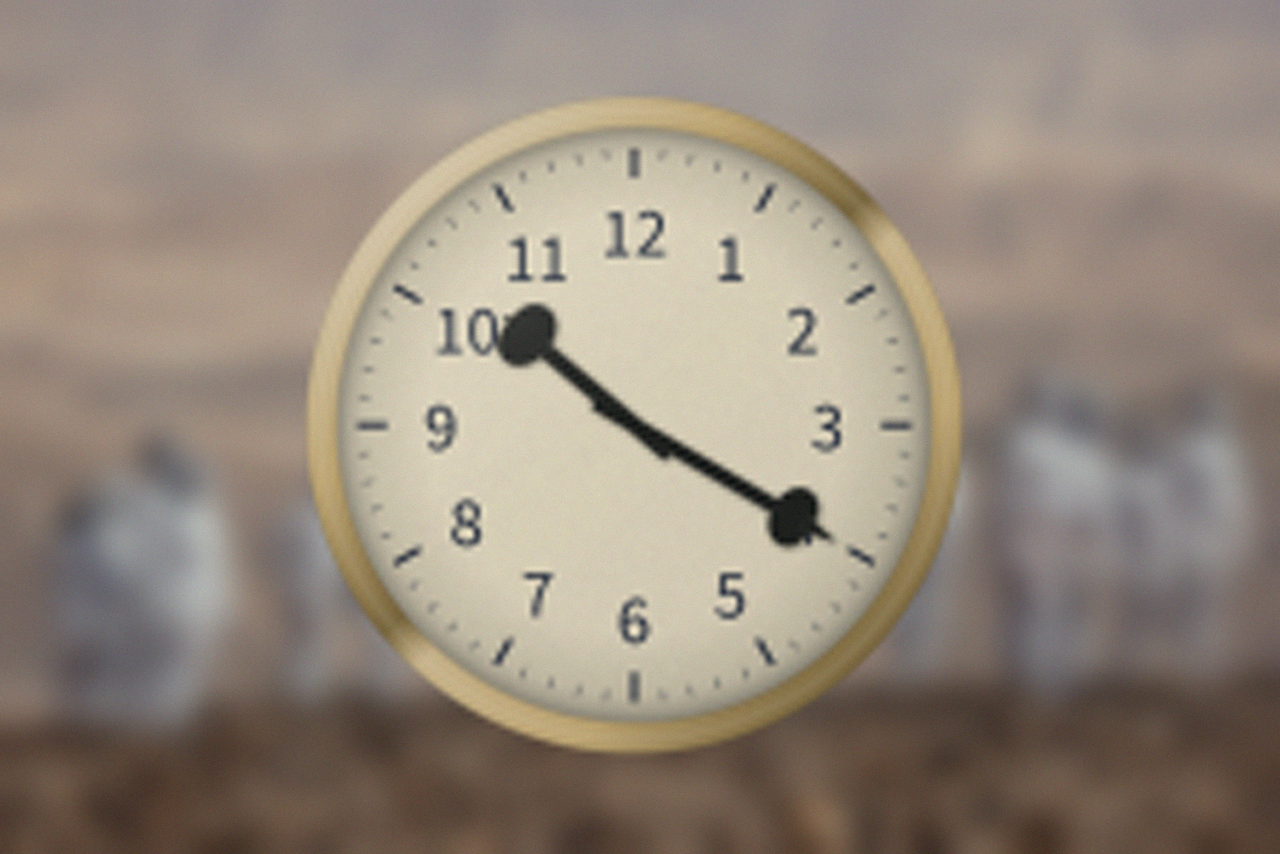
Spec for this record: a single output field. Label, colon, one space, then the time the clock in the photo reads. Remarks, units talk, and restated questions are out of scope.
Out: 10:20
